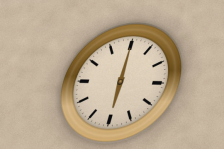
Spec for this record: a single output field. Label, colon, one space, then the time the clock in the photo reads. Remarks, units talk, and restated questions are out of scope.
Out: 6:00
